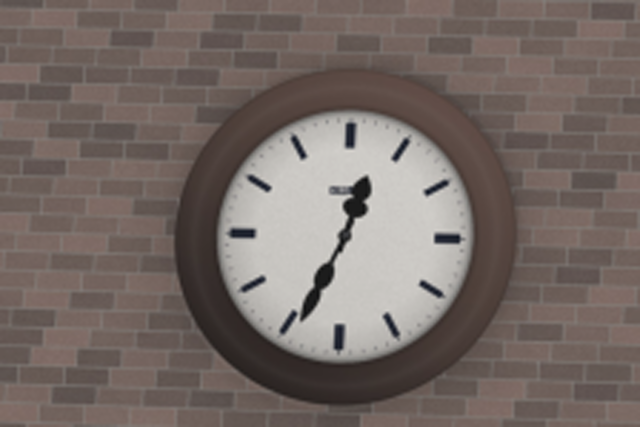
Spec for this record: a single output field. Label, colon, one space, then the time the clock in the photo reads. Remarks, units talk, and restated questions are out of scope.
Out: 12:34
